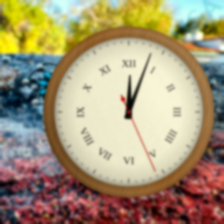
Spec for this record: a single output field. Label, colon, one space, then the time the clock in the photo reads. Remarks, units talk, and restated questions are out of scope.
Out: 12:03:26
